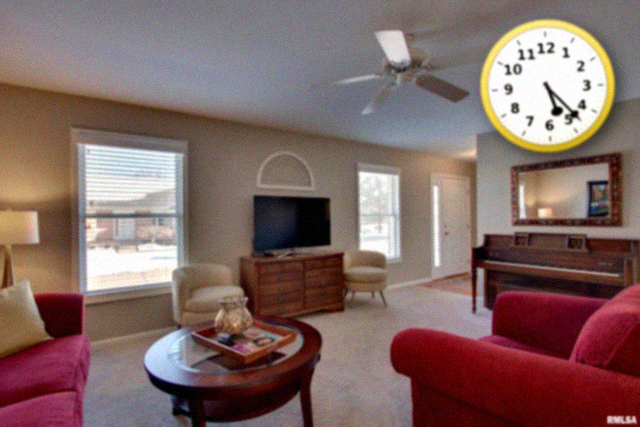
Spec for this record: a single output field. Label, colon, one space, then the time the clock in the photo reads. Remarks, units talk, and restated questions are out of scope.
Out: 5:23
